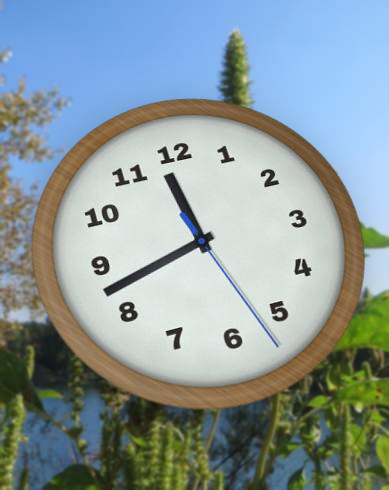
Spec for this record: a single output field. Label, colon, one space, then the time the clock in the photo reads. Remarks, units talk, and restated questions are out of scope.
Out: 11:42:27
